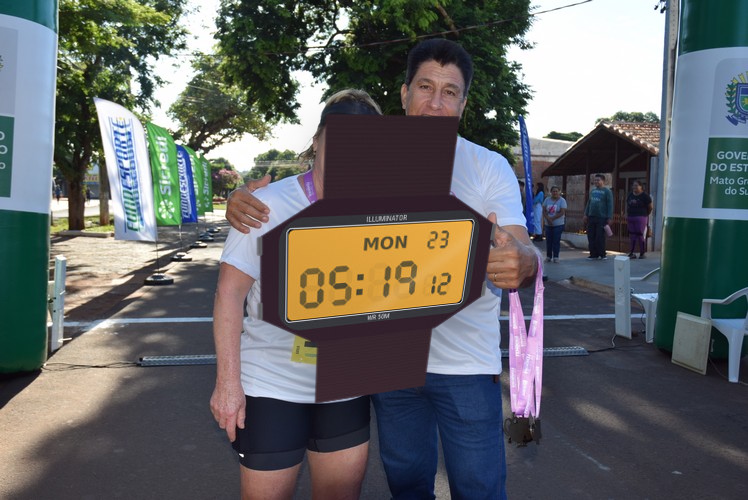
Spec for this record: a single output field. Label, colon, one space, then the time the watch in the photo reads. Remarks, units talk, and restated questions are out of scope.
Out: 5:19:12
